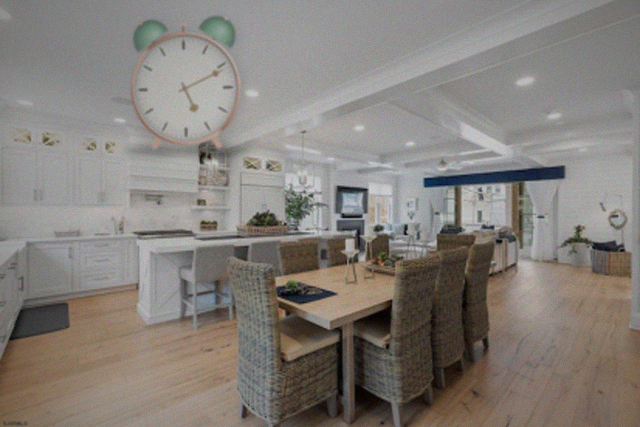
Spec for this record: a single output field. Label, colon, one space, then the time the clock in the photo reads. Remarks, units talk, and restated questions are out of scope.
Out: 5:11
